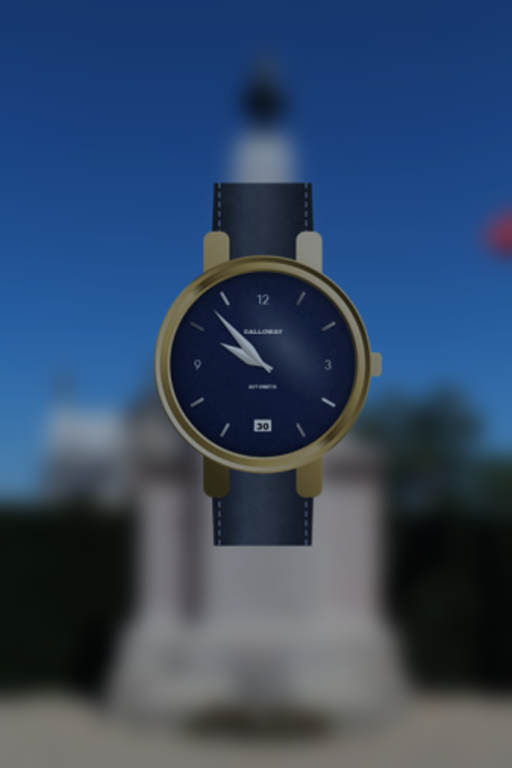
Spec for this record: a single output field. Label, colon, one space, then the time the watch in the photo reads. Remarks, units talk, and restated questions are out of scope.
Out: 9:53
